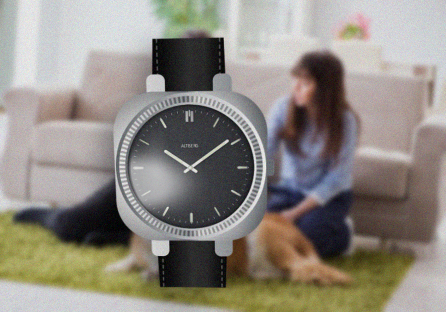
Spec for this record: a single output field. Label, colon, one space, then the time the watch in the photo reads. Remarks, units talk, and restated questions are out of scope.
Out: 10:09
